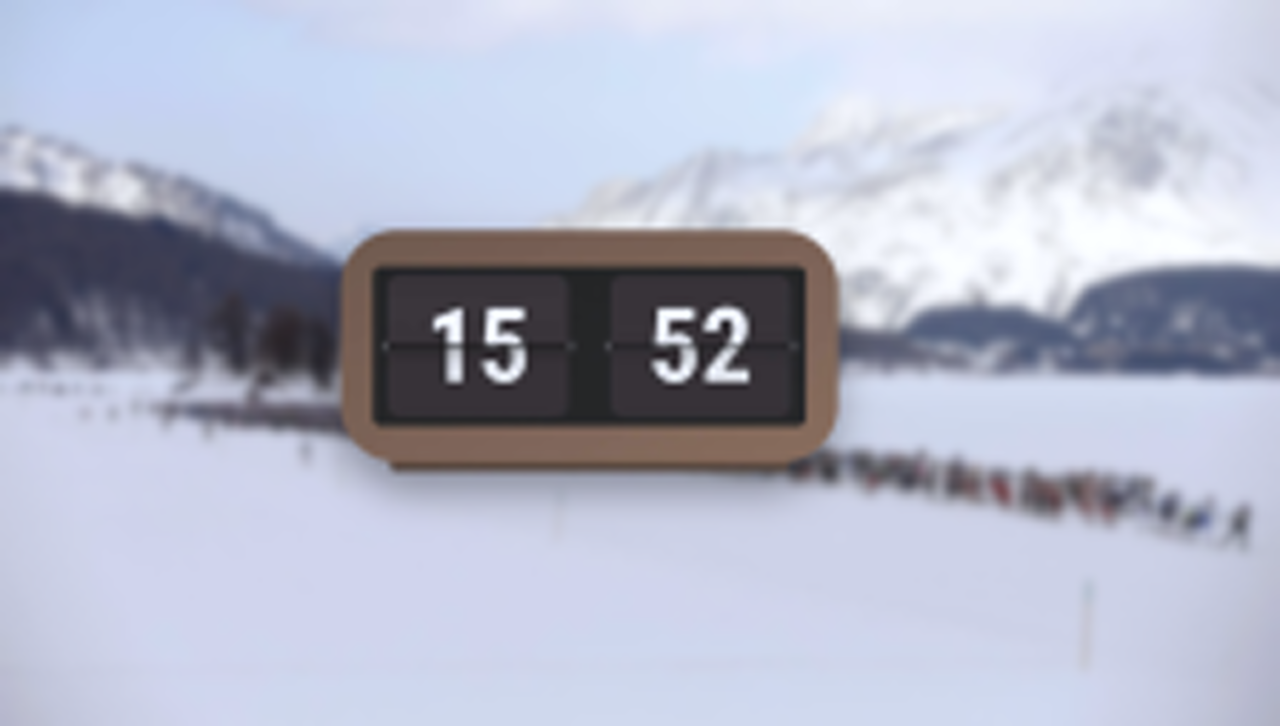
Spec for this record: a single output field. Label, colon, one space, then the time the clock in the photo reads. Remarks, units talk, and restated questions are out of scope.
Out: 15:52
